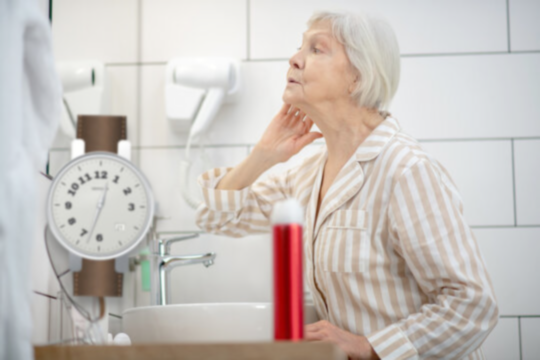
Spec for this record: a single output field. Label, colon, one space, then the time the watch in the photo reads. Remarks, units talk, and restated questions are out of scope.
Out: 12:33
